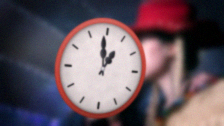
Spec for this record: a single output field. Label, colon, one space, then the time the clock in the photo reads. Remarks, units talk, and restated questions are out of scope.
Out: 12:59
